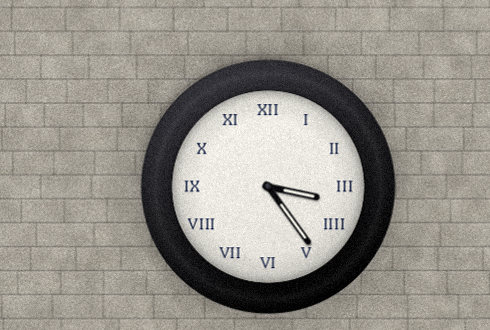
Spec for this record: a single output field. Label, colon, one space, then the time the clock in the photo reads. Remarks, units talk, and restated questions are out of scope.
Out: 3:24
